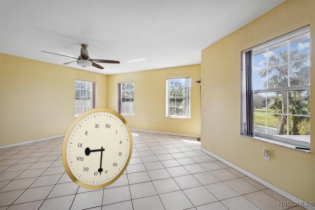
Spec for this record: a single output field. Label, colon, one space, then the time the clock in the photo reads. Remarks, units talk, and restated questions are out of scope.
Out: 8:28
